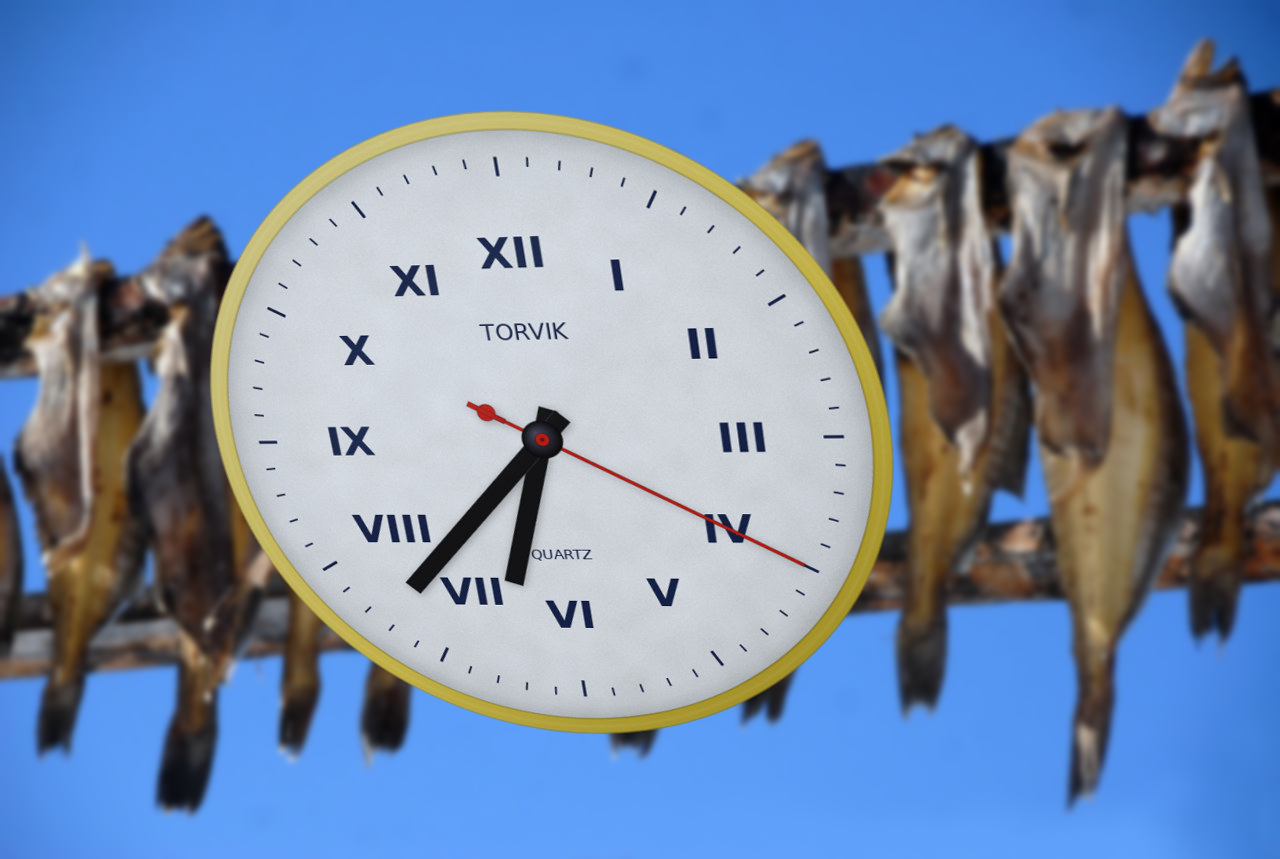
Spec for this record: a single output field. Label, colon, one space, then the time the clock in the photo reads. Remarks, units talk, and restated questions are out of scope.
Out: 6:37:20
